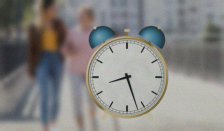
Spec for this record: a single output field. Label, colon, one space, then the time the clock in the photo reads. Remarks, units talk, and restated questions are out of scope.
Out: 8:27
